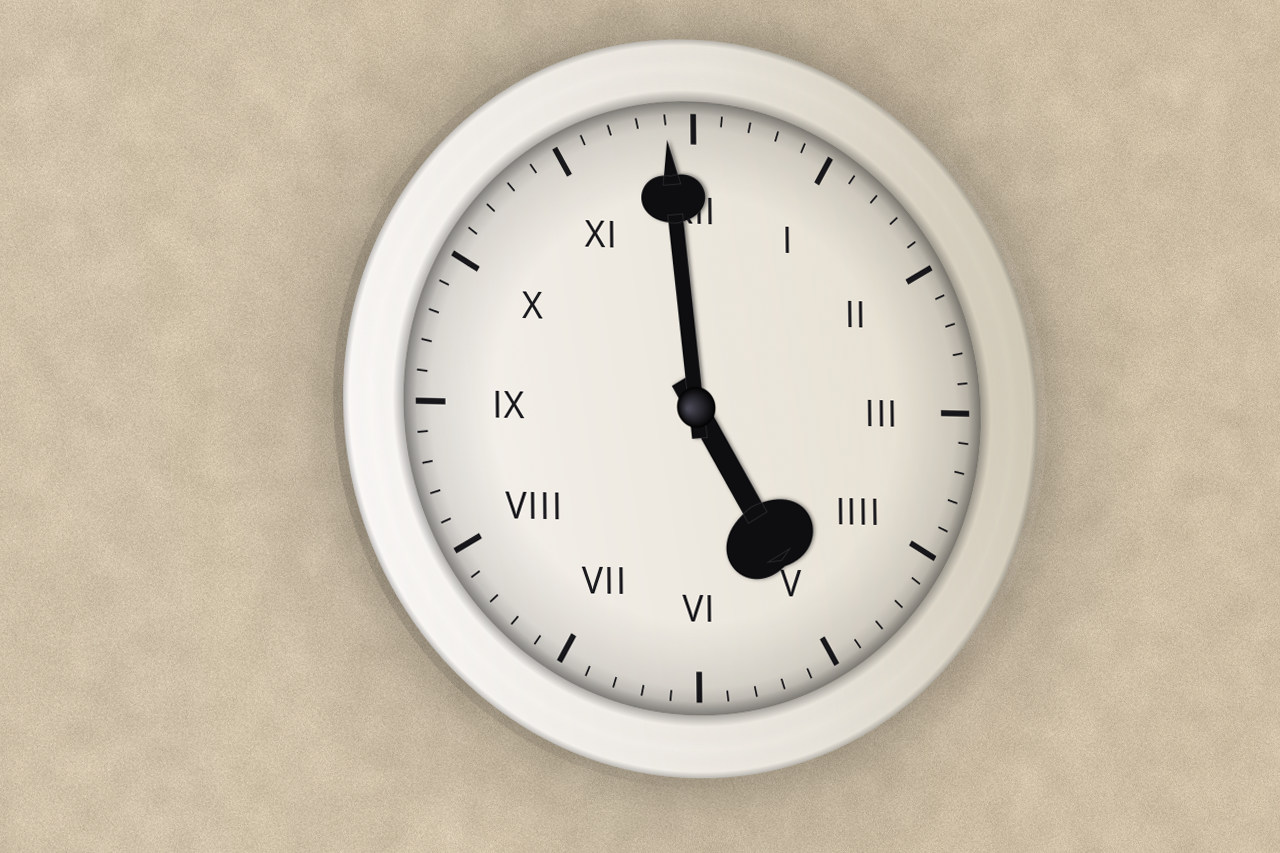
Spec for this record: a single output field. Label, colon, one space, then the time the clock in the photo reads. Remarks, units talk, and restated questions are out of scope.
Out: 4:59
